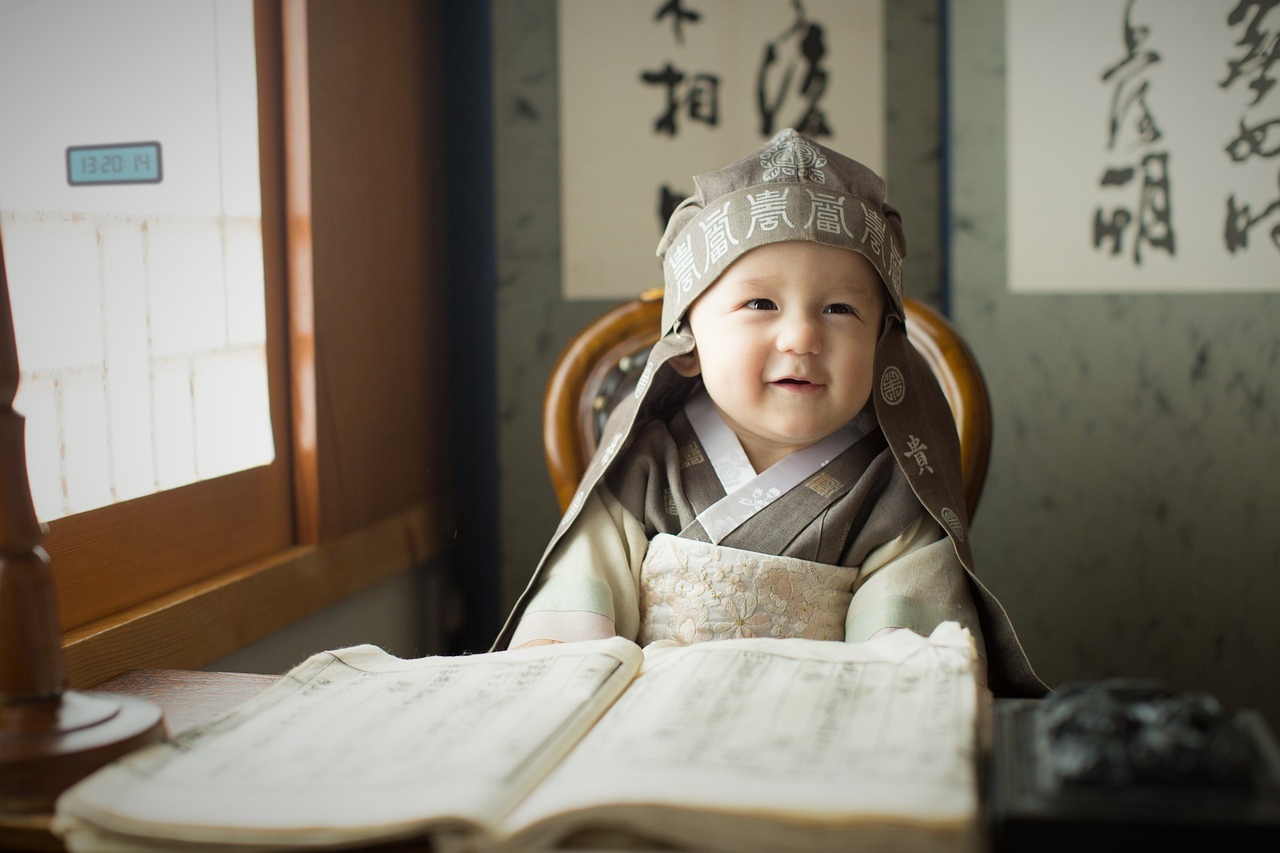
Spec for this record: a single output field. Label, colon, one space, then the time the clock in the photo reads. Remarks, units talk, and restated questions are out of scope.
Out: 13:20:14
